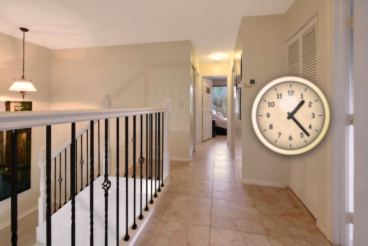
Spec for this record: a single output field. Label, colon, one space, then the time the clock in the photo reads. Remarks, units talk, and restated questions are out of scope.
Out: 1:23
